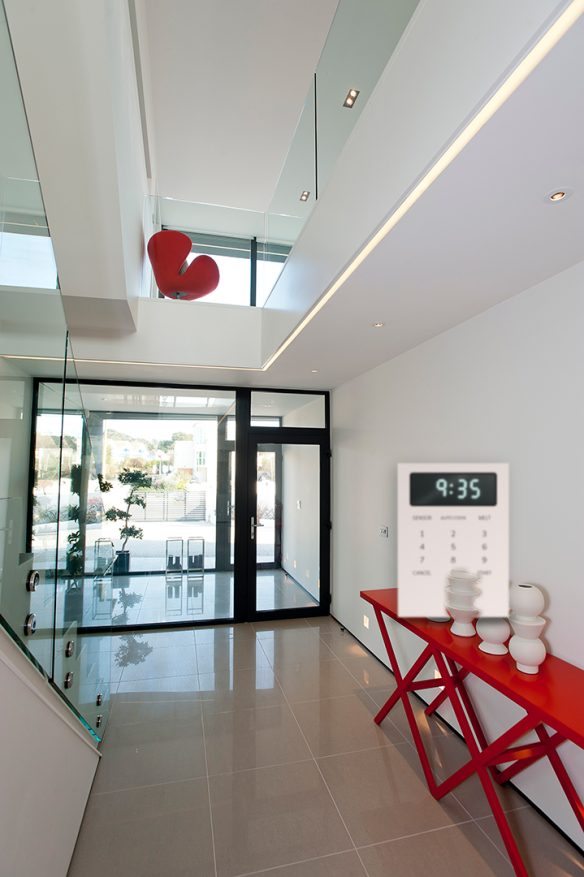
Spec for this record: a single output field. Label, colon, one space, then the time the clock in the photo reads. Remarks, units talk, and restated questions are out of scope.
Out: 9:35
